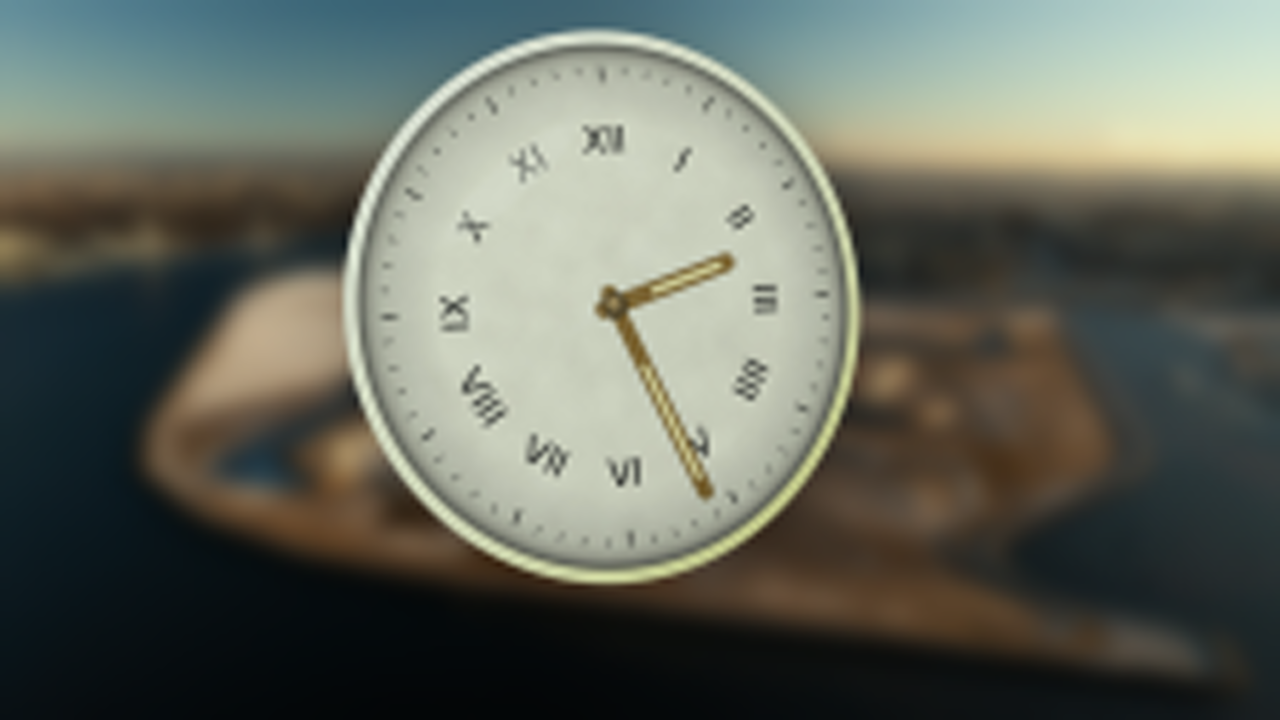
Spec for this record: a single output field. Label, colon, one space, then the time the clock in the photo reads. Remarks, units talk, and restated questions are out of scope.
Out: 2:26
